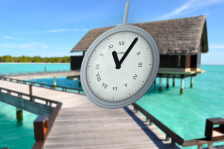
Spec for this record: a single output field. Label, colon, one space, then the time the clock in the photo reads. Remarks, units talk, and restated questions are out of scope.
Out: 11:05
